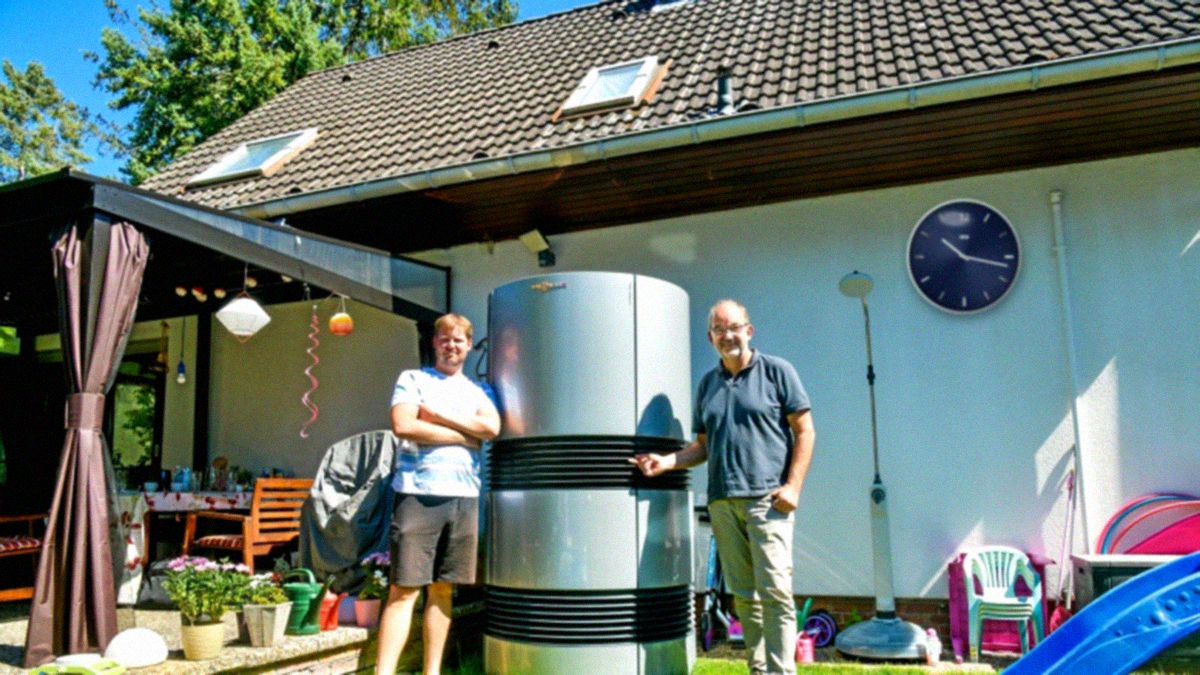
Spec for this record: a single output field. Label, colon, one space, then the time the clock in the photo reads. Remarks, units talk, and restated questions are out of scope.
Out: 10:17
